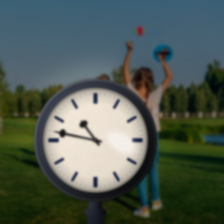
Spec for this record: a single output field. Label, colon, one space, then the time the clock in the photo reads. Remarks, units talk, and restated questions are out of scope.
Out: 10:47
